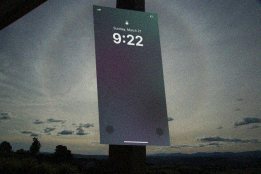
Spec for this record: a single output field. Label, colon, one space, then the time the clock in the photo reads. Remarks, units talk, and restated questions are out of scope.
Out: 9:22
